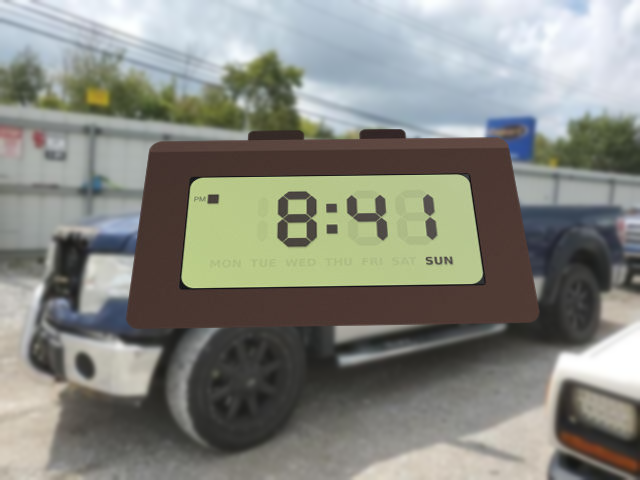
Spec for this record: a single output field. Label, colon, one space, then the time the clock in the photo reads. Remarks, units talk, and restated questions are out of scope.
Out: 8:41
